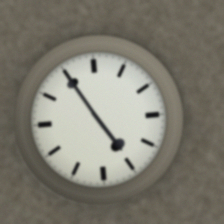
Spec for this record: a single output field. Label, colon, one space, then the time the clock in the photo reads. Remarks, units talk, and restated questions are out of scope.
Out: 4:55
